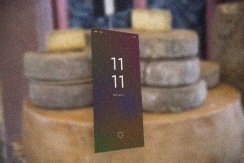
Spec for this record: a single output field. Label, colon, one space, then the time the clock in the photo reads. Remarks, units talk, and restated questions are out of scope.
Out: 11:11
